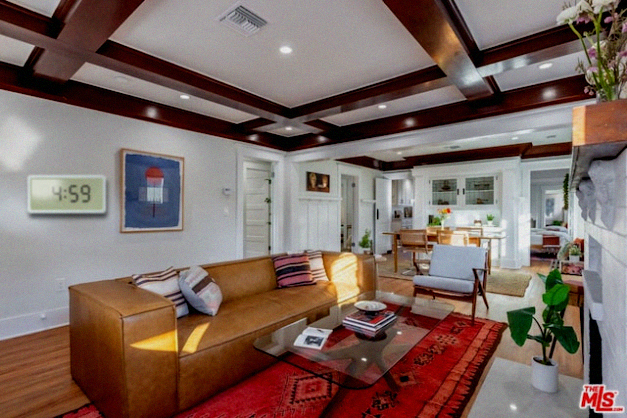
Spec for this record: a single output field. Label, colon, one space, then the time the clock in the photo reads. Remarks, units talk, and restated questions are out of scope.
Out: 4:59
